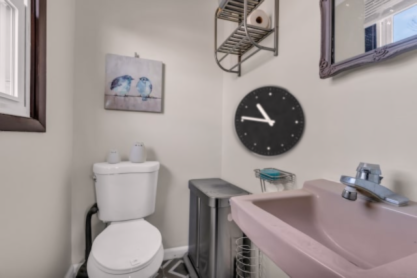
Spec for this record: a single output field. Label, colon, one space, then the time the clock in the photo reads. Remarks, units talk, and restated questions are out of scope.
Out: 10:46
